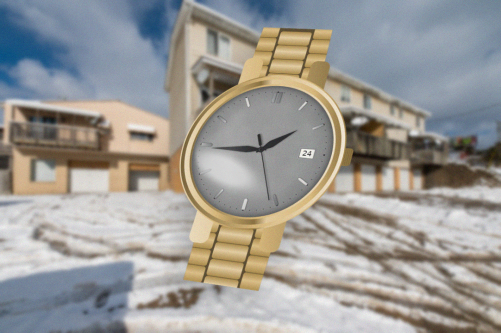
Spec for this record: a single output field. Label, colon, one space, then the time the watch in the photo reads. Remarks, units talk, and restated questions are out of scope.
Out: 1:44:26
